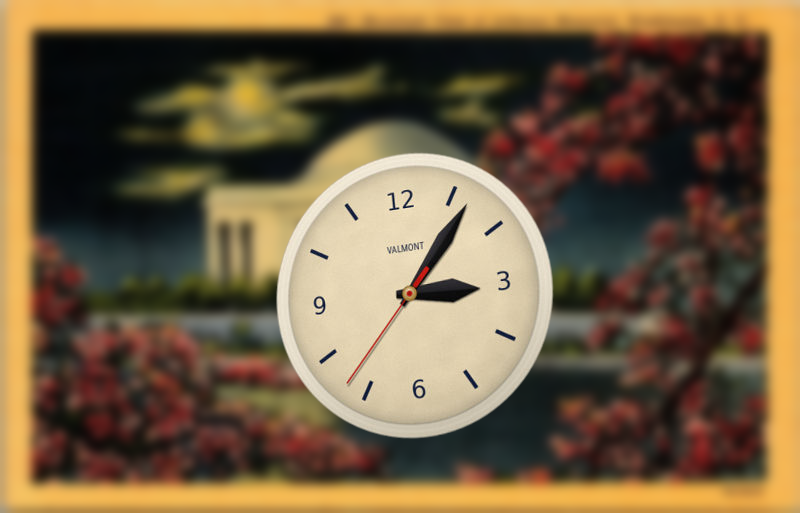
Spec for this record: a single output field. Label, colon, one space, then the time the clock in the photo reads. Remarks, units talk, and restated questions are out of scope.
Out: 3:06:37
